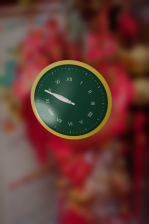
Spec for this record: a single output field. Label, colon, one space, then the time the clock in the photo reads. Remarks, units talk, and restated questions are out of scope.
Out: 9:49
